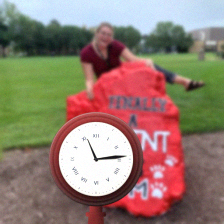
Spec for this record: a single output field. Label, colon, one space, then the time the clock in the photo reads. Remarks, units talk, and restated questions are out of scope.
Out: 11:14
